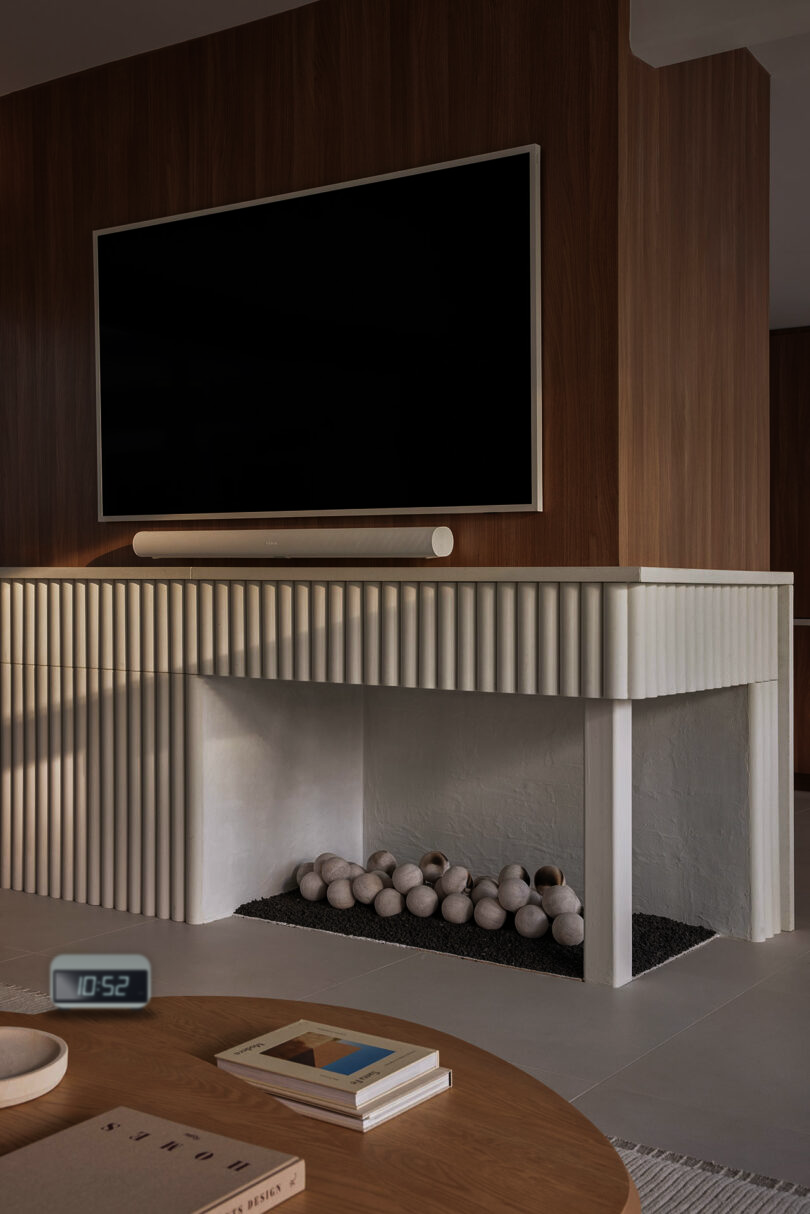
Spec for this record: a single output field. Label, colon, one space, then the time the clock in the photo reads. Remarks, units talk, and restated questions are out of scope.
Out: 10:52
